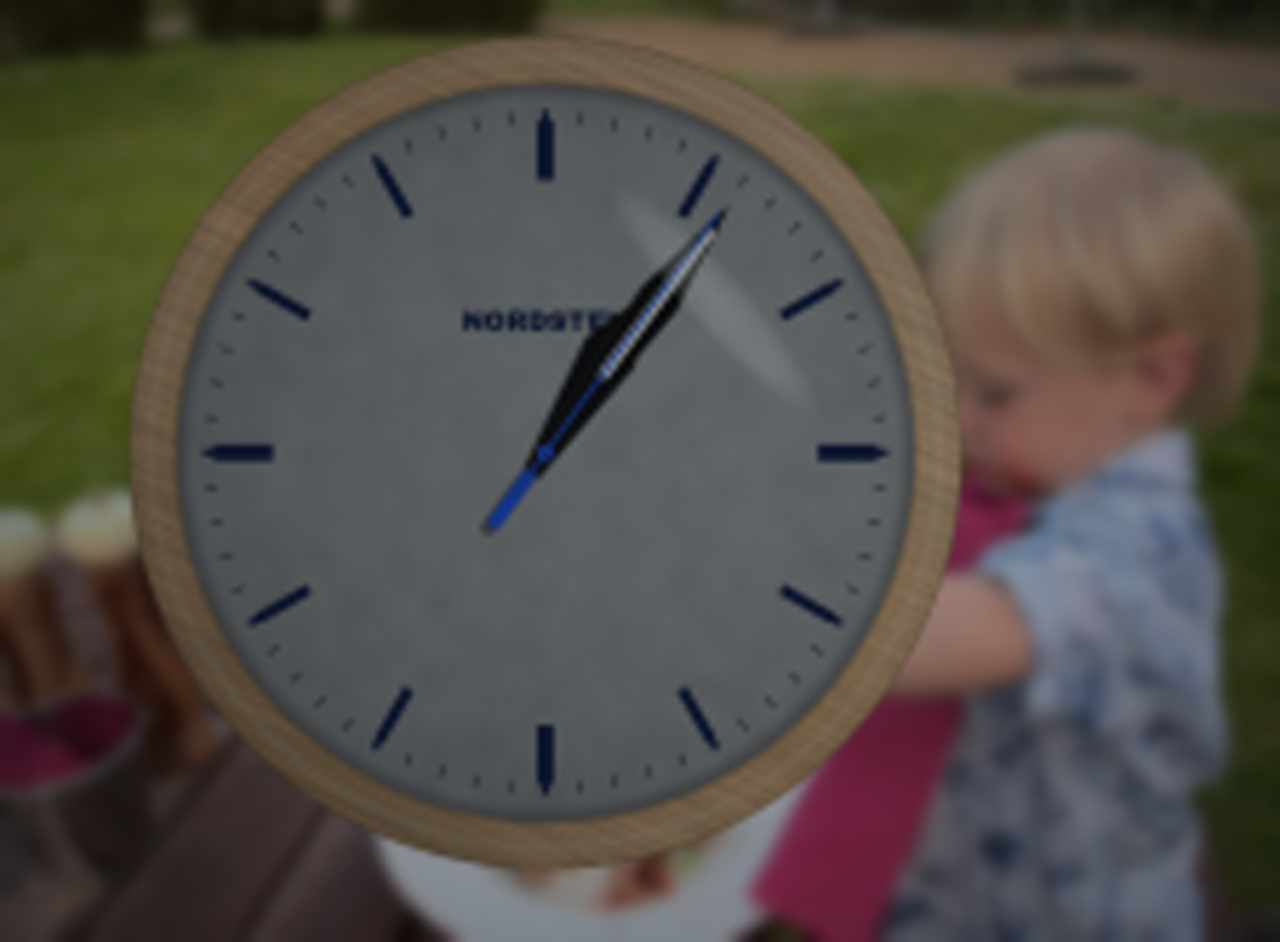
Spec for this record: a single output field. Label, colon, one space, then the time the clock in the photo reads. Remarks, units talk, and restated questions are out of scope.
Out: 1:06:06
